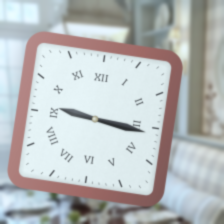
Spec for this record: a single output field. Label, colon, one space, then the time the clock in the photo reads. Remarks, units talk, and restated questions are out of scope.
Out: 9:16
